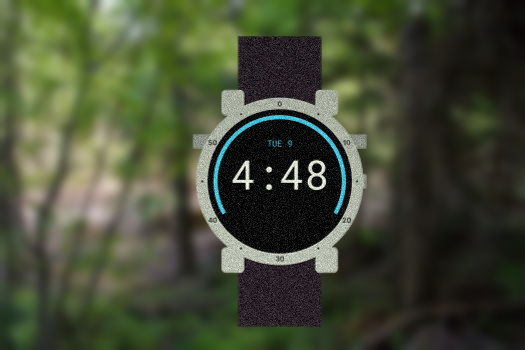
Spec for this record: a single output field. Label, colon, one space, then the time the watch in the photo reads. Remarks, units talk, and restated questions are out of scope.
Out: 4:48
